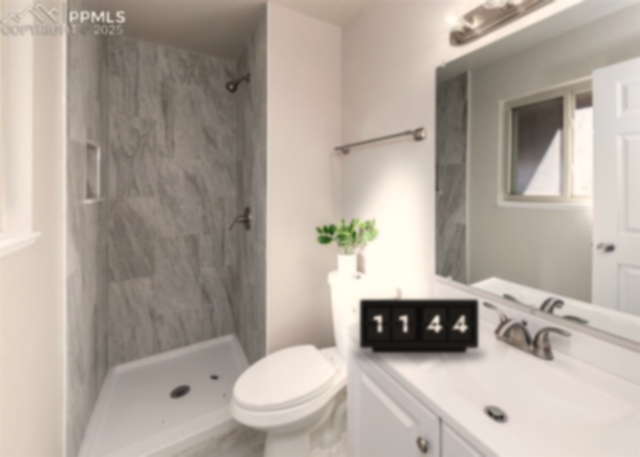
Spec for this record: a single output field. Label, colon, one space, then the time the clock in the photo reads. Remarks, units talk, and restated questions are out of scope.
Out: 11:44
